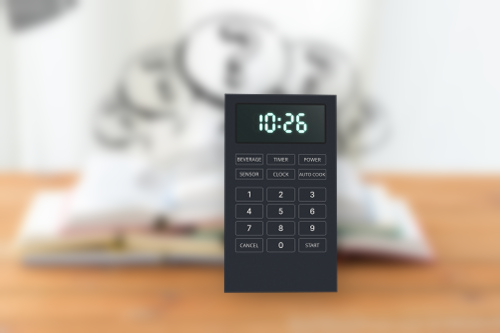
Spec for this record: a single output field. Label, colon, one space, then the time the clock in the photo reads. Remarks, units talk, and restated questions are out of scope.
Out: 10:26
